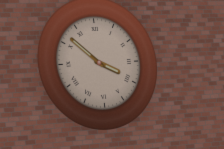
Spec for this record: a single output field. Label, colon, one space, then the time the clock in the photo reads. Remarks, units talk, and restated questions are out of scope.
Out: 3:52
